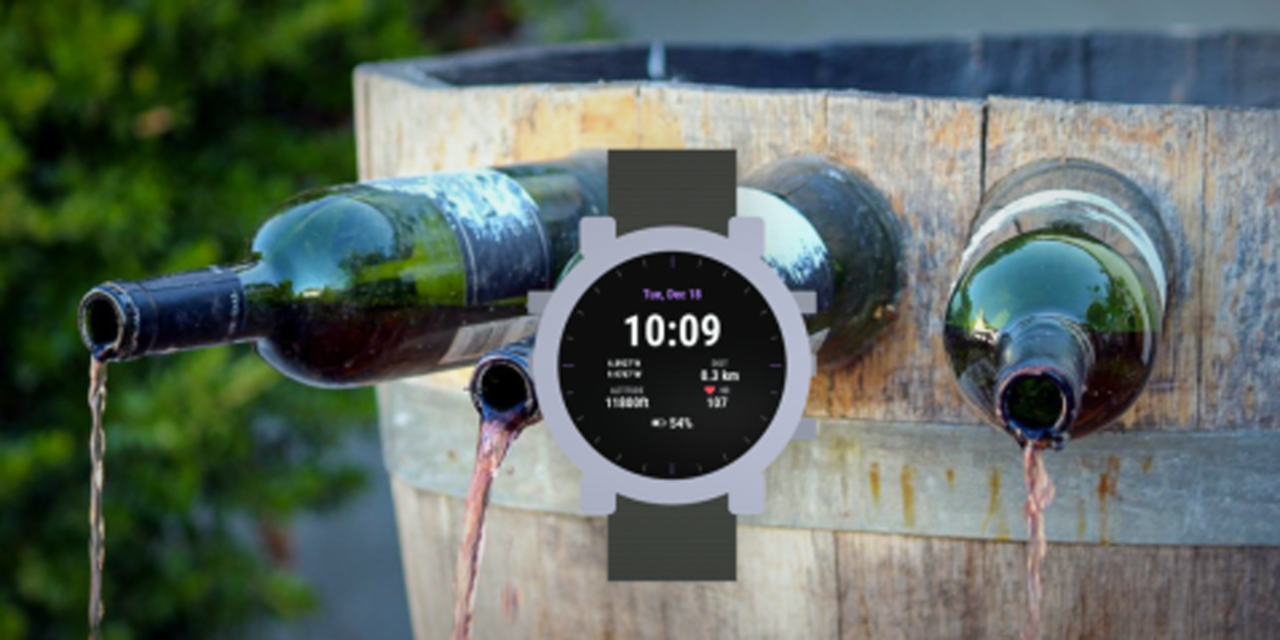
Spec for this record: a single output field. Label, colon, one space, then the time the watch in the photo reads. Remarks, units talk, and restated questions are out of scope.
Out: 10:09
